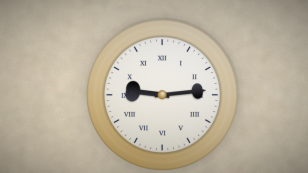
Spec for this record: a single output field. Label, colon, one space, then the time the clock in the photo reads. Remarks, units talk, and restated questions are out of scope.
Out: 9:14
